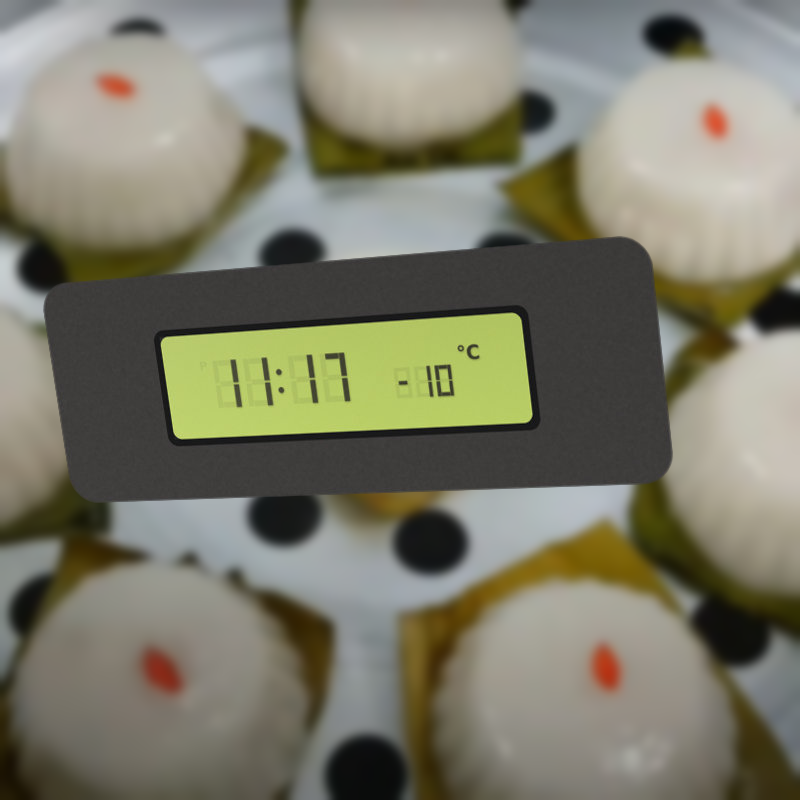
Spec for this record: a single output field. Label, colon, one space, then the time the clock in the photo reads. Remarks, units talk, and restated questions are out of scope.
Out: 11:17
